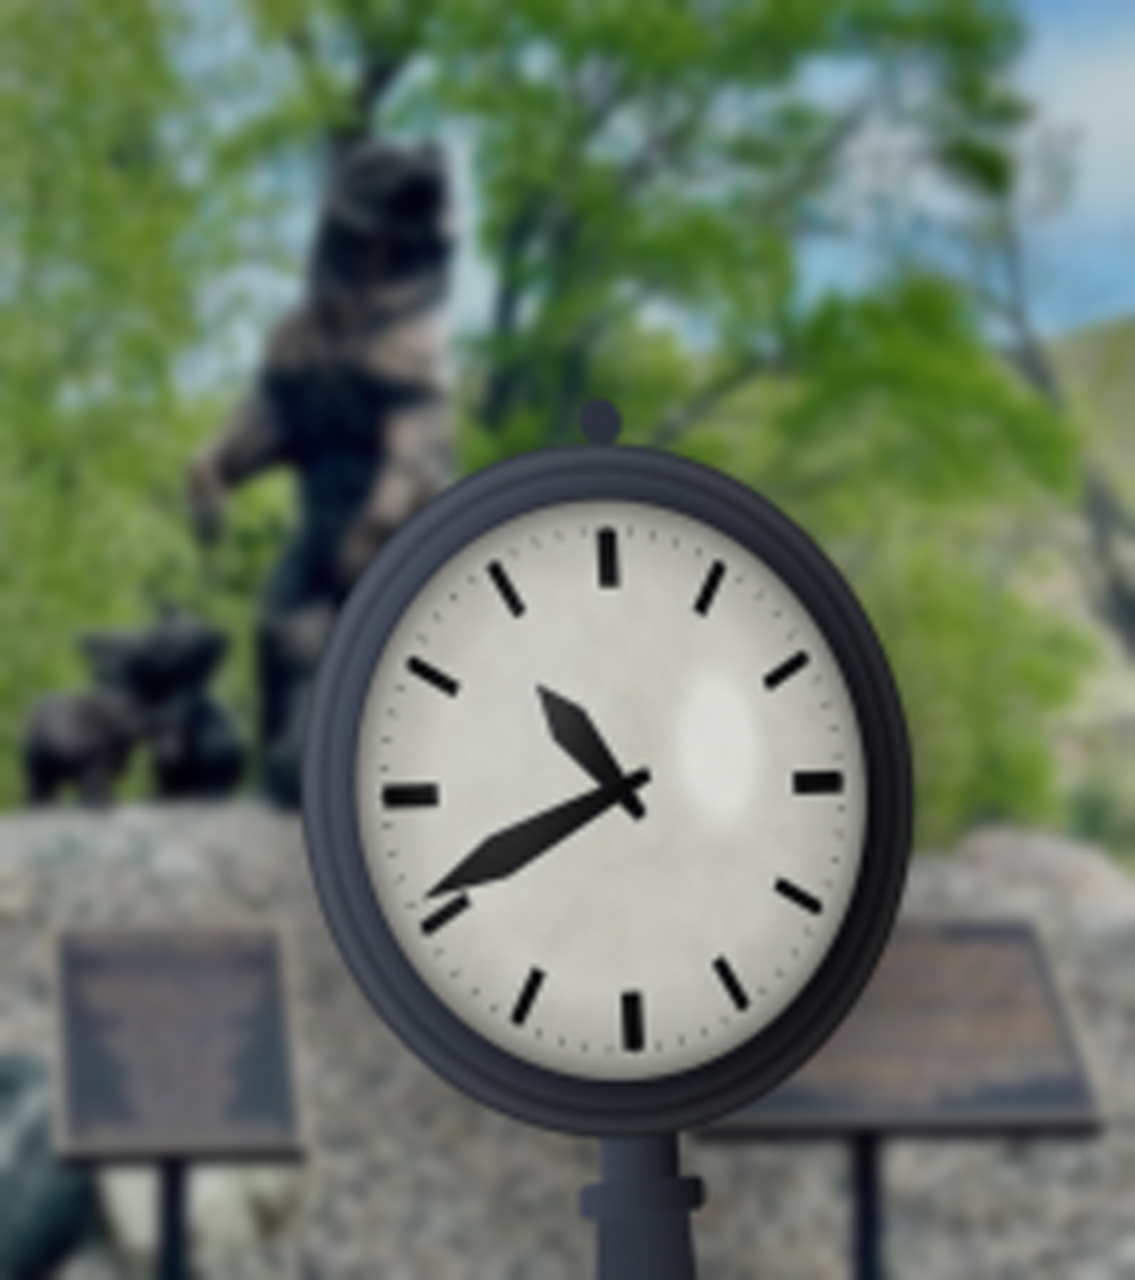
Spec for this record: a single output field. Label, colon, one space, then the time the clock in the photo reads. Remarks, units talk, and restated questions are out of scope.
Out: 10:41
